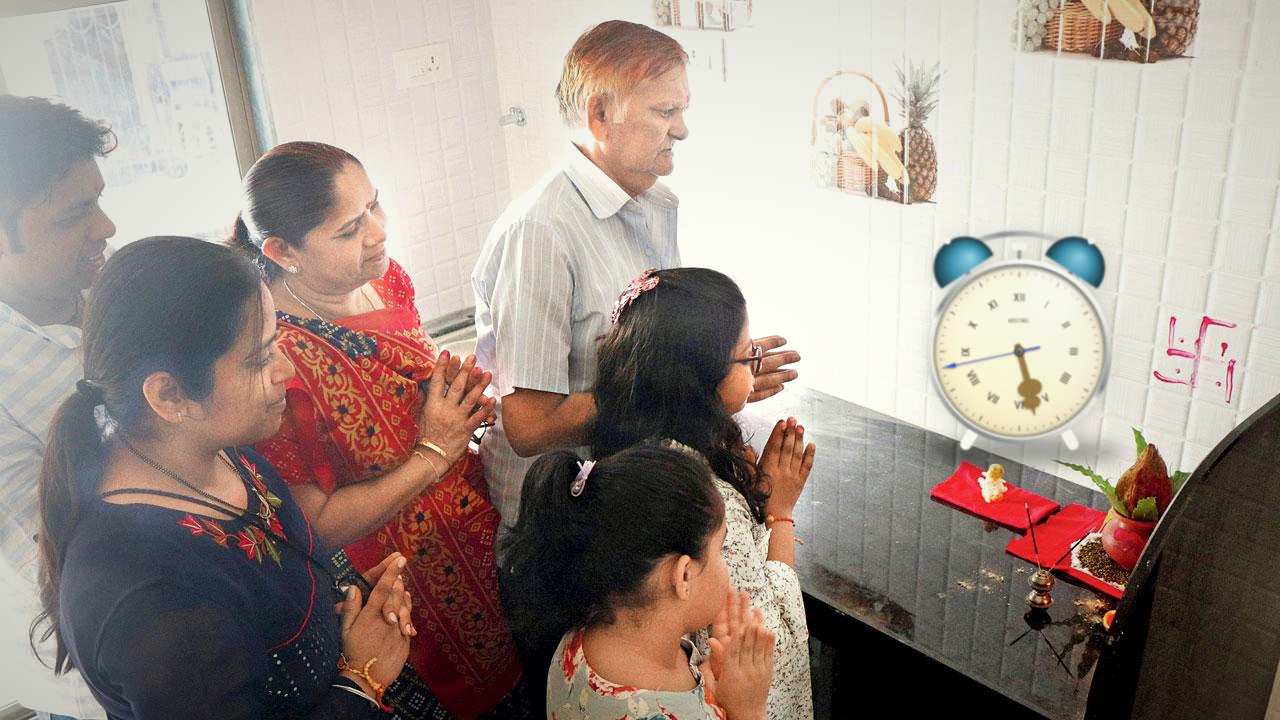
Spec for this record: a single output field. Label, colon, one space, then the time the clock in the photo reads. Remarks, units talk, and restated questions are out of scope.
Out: 5:27:43
